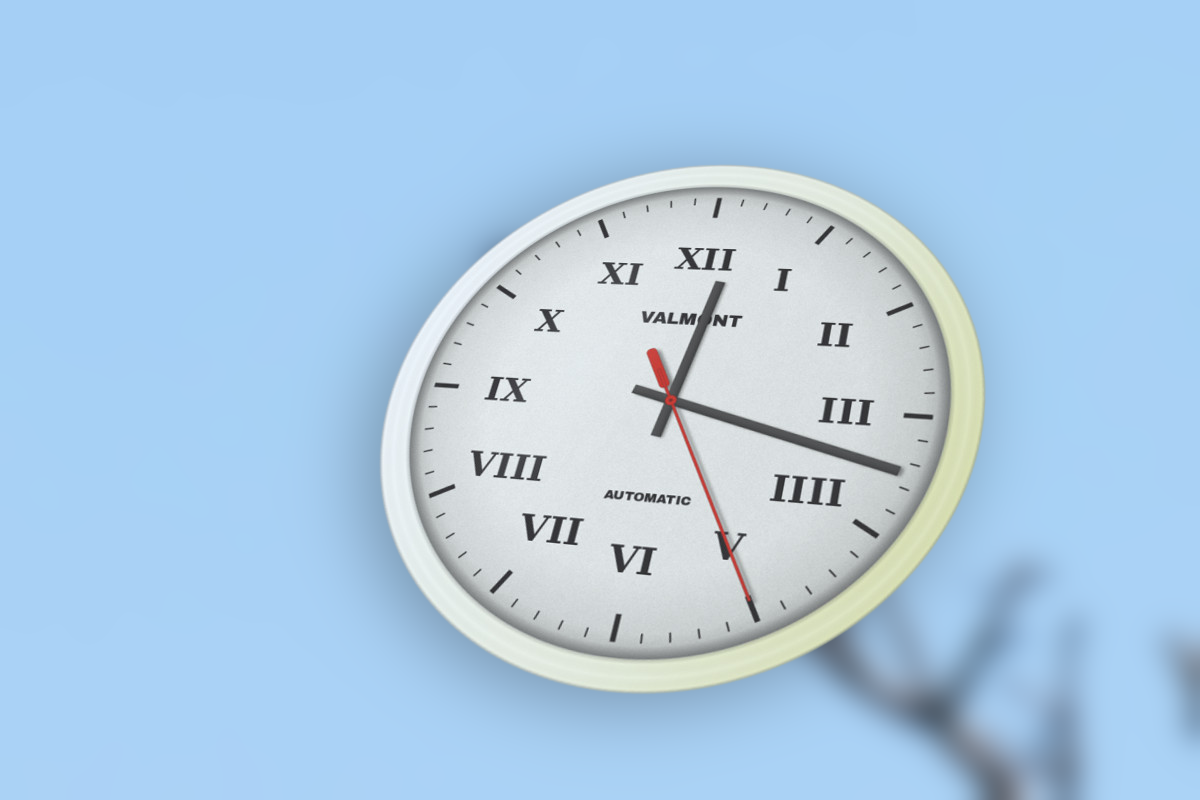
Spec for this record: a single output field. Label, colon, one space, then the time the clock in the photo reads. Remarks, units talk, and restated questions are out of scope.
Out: 12:17:25
